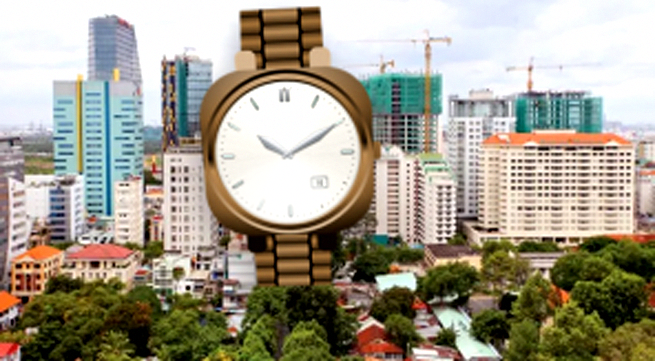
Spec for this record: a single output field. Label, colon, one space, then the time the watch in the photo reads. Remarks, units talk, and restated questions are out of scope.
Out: 10:10
